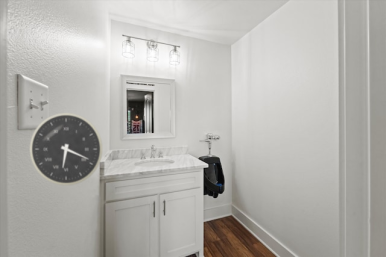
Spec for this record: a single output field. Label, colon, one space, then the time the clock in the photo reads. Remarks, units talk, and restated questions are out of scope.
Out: 6:19
